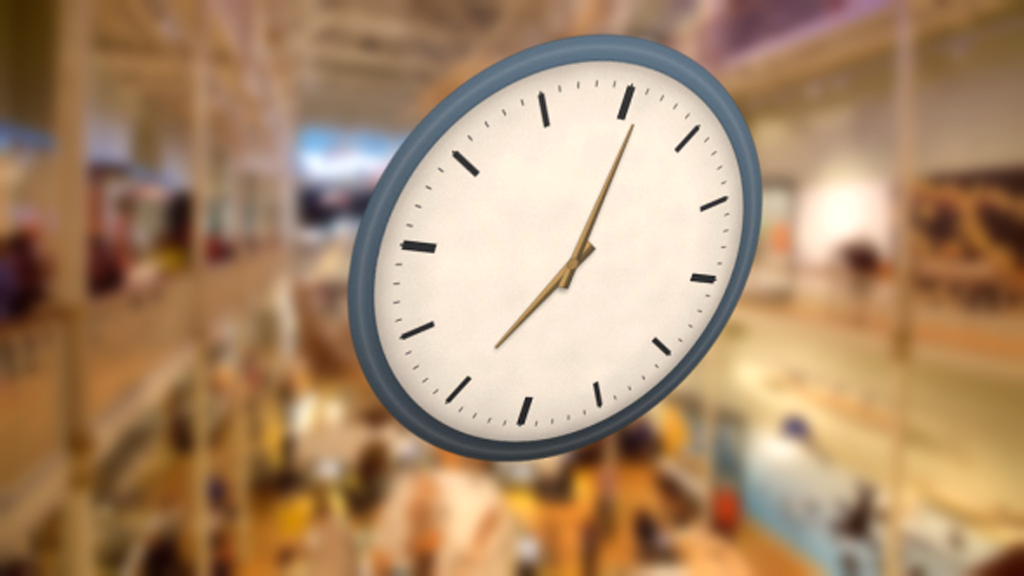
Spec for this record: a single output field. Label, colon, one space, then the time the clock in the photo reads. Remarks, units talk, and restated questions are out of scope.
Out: 7:01
